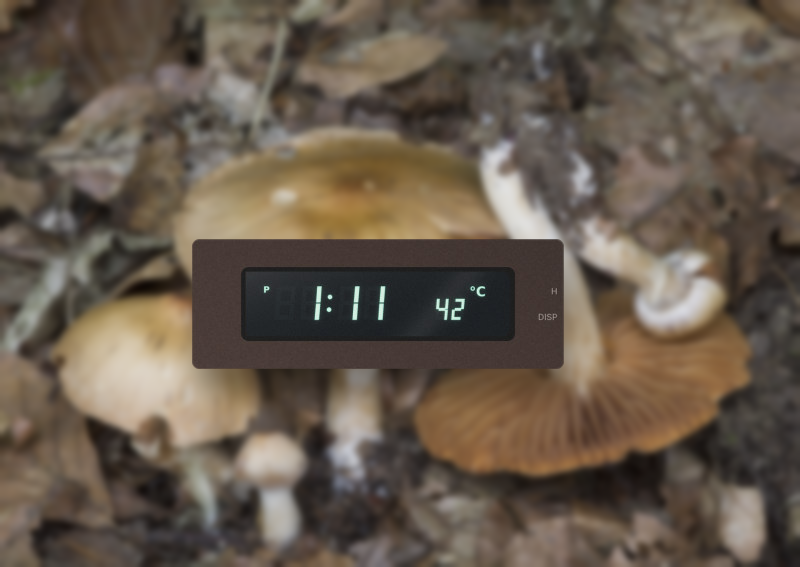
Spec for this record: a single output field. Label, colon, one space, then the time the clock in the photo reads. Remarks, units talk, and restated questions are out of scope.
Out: 1:11
